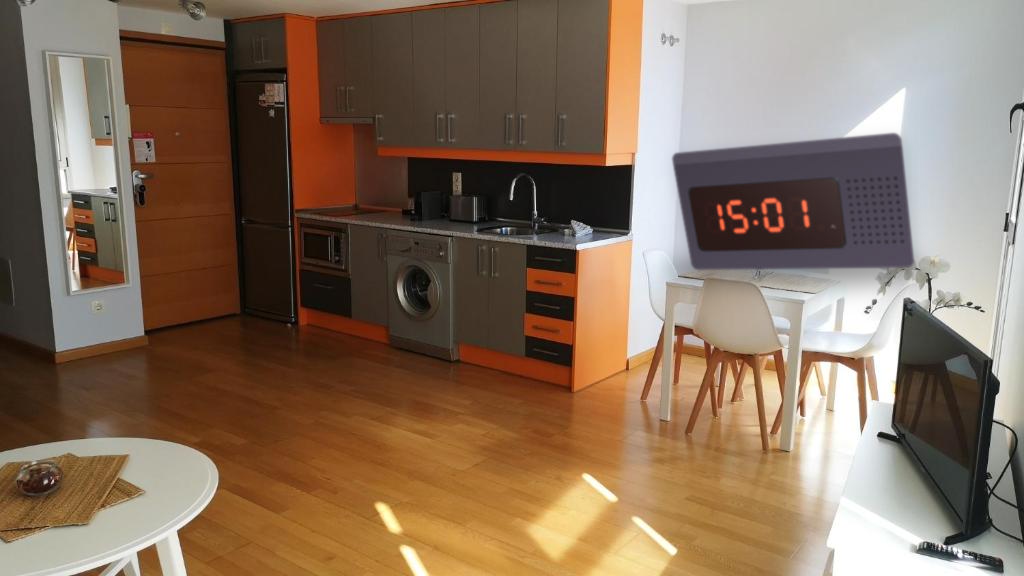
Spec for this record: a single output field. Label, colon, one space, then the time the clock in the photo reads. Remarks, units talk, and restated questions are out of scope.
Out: 15:01
